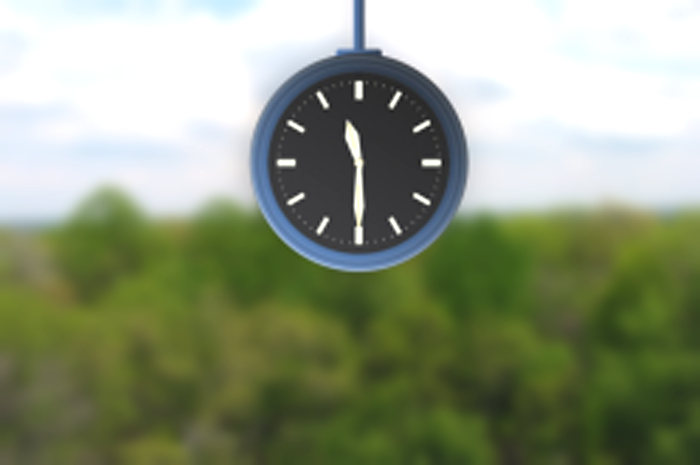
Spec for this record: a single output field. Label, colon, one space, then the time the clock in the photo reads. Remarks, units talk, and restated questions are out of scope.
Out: 11:30
